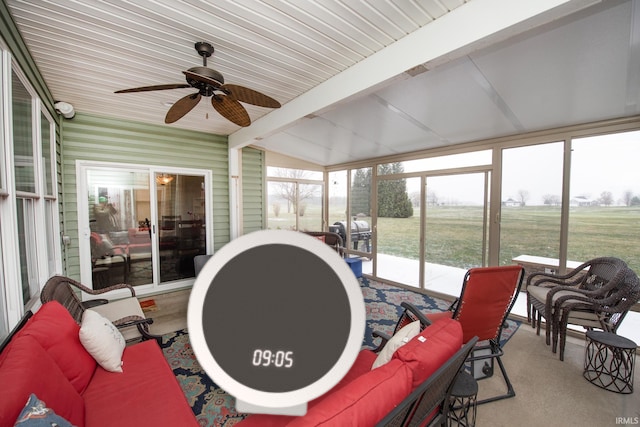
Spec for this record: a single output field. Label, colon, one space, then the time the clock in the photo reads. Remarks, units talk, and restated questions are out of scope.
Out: 9:05
